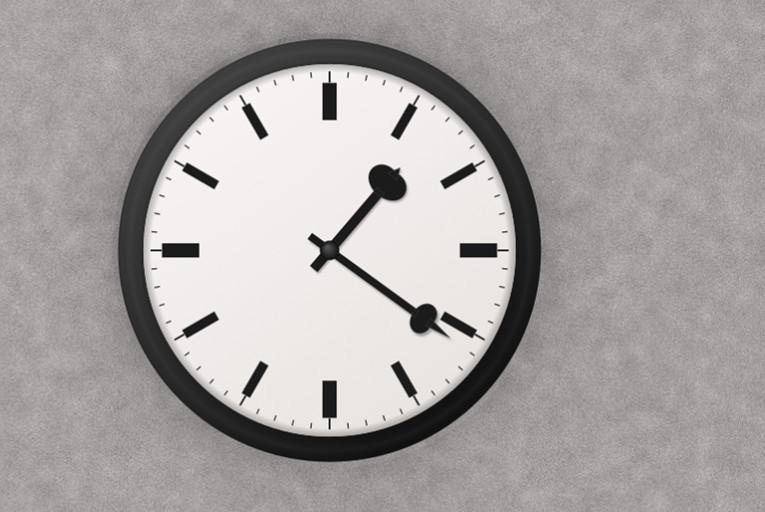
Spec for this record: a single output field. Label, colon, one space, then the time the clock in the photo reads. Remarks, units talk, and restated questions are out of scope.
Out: 1:21
